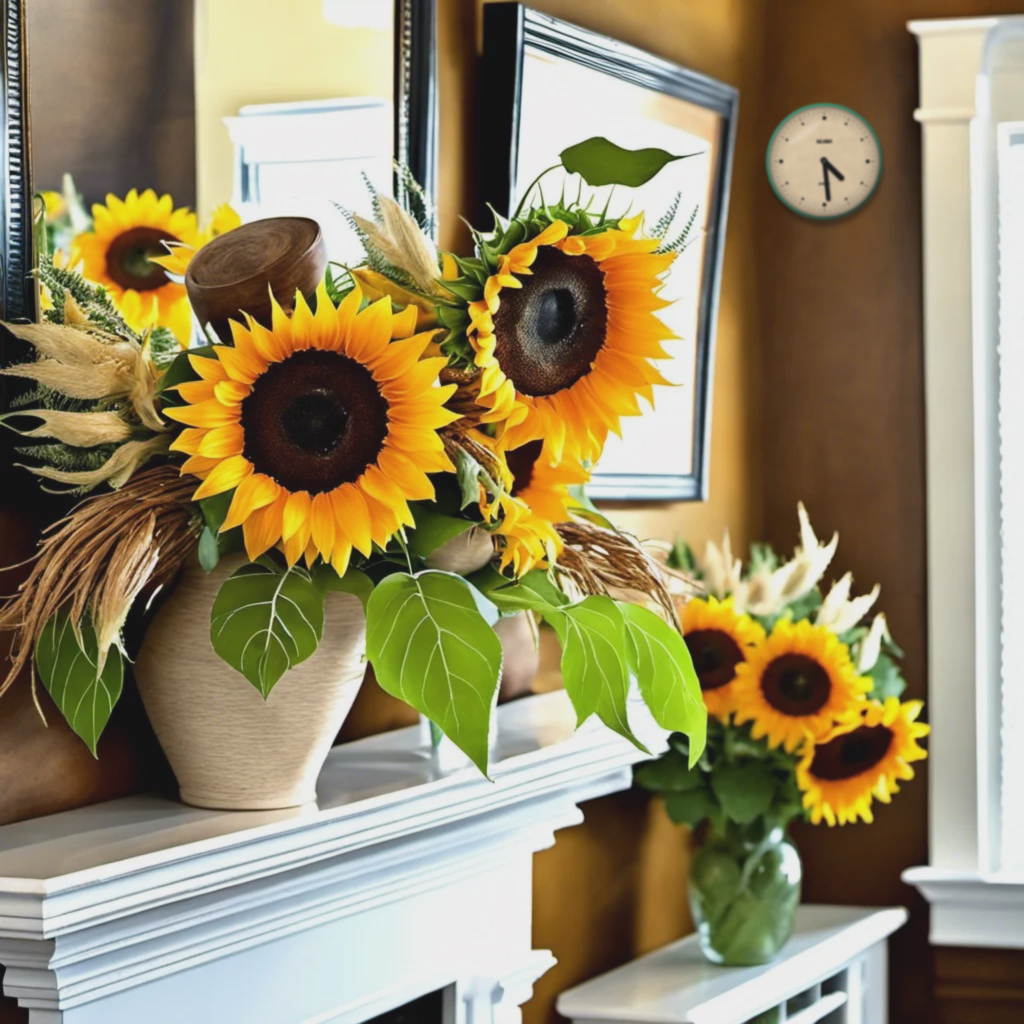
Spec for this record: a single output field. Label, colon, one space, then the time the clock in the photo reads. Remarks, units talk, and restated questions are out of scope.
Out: 4:29
